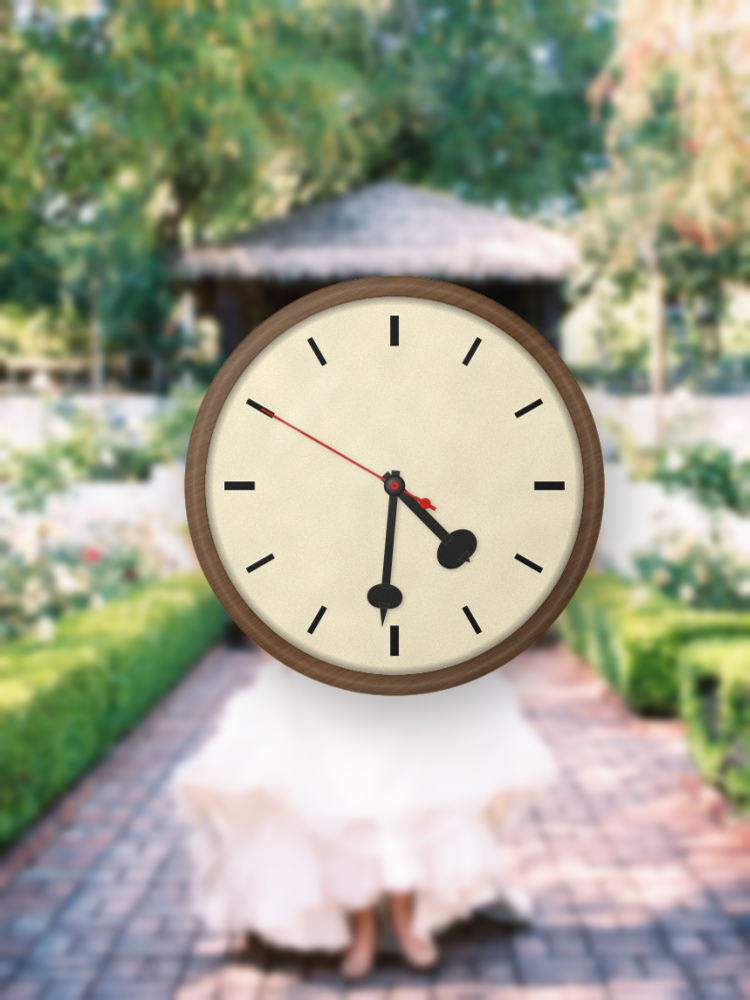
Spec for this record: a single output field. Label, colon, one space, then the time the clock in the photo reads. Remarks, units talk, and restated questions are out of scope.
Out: 4:30:50
